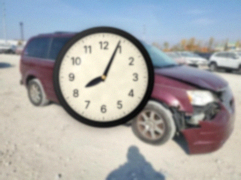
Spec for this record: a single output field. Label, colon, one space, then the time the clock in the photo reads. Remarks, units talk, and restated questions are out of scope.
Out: 8:04
